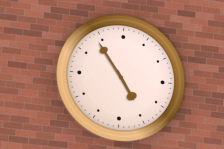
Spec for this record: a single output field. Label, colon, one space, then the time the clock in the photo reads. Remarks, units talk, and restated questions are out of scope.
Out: 4:54
